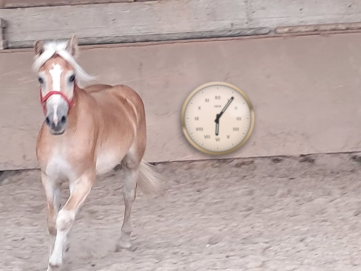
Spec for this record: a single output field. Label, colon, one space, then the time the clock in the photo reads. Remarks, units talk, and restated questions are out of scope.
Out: 6:06
